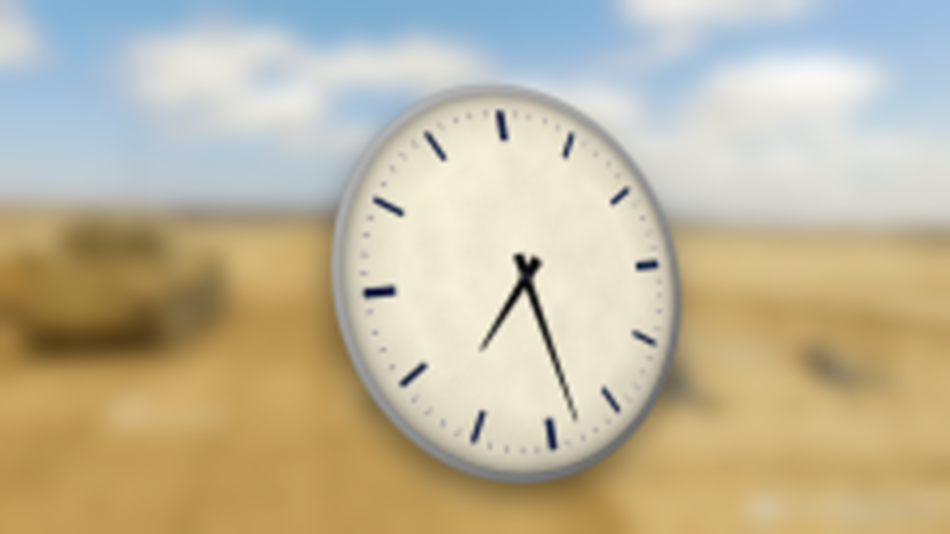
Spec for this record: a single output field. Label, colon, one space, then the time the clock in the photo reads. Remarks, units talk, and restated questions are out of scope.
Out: 7:28
